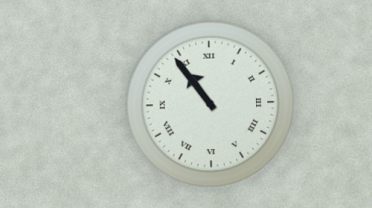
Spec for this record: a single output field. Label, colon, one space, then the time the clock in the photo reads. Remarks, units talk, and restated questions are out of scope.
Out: 10:54
